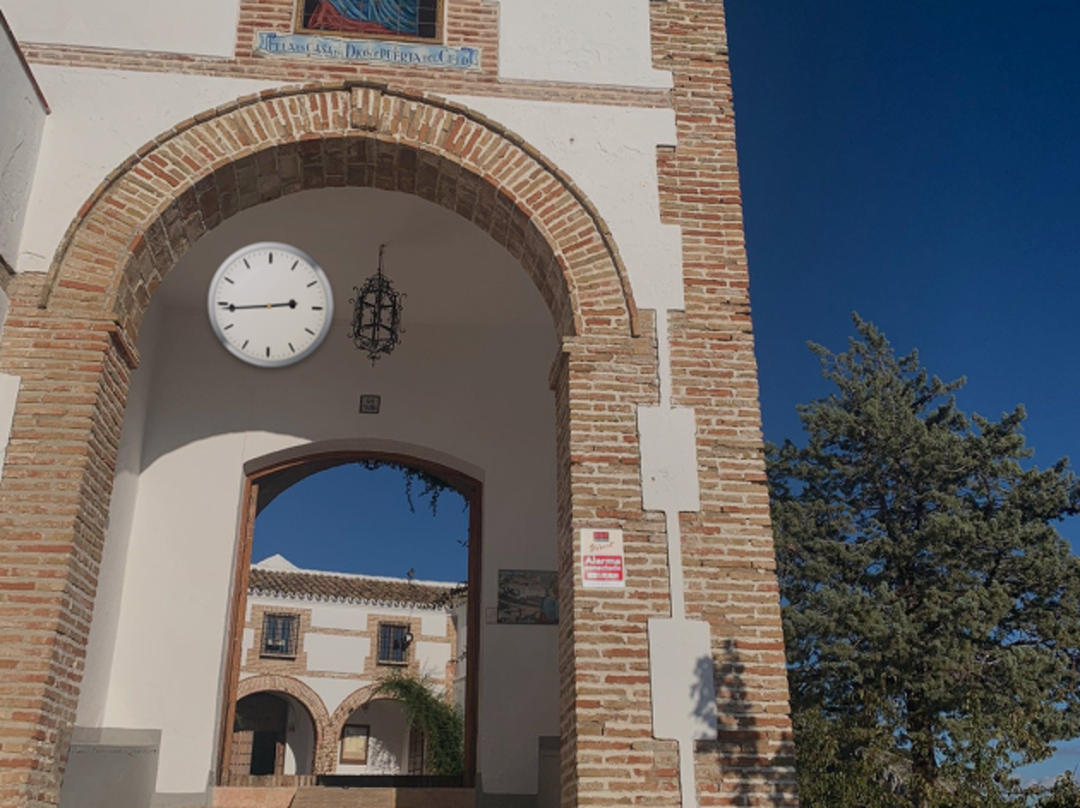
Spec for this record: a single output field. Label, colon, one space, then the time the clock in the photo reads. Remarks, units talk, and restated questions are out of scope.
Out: 2:44
